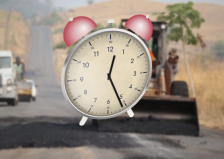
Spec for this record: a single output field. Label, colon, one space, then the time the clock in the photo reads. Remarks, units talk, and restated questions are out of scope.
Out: 12:26
